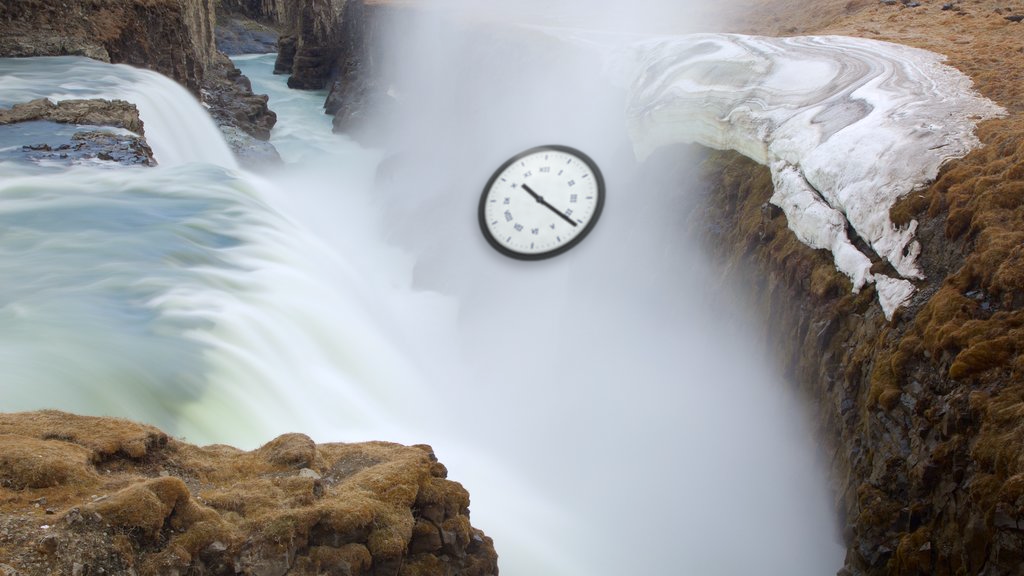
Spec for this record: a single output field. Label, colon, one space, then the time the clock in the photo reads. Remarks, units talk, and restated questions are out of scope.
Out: 10:21
